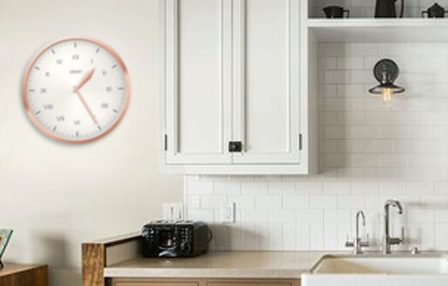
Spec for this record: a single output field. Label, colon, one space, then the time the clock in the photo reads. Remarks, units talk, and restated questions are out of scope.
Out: 1:25
